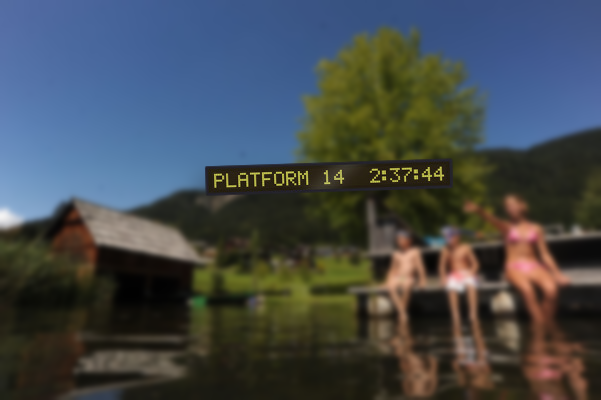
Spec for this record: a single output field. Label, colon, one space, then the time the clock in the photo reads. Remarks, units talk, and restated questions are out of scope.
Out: 2:37:44
